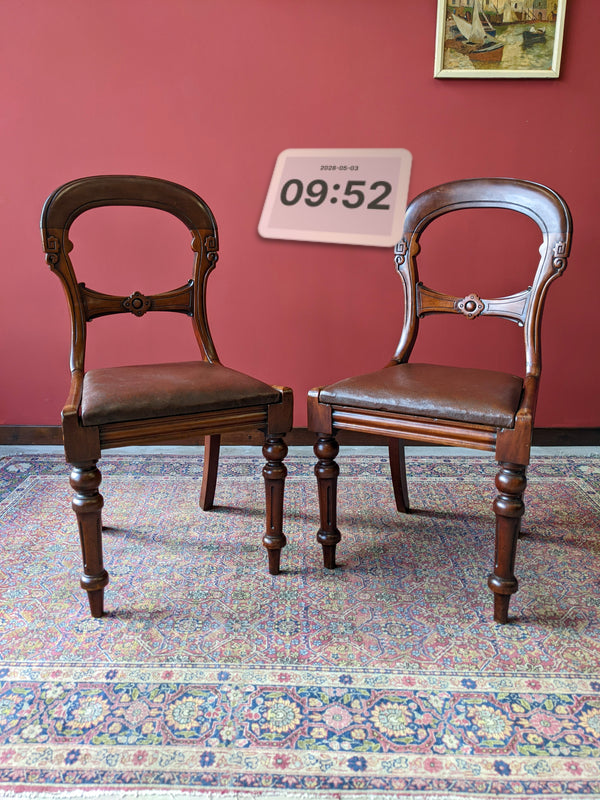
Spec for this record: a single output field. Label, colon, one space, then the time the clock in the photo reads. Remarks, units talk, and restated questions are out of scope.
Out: 9:52
